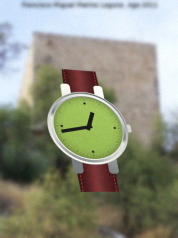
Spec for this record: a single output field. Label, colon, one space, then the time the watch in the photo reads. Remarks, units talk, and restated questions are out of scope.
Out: 12:43
